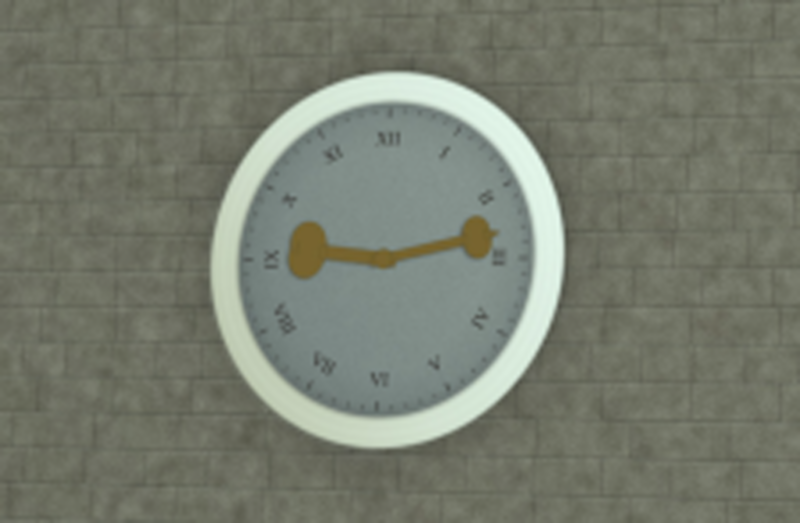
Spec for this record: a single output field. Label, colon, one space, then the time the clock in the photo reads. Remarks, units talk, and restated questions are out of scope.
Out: 9:13
